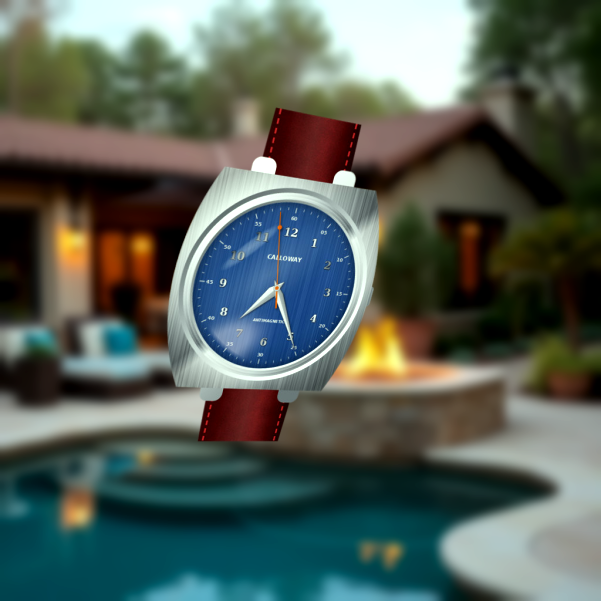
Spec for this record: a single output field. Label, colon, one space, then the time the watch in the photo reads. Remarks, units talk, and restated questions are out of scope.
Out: 7:24:58
